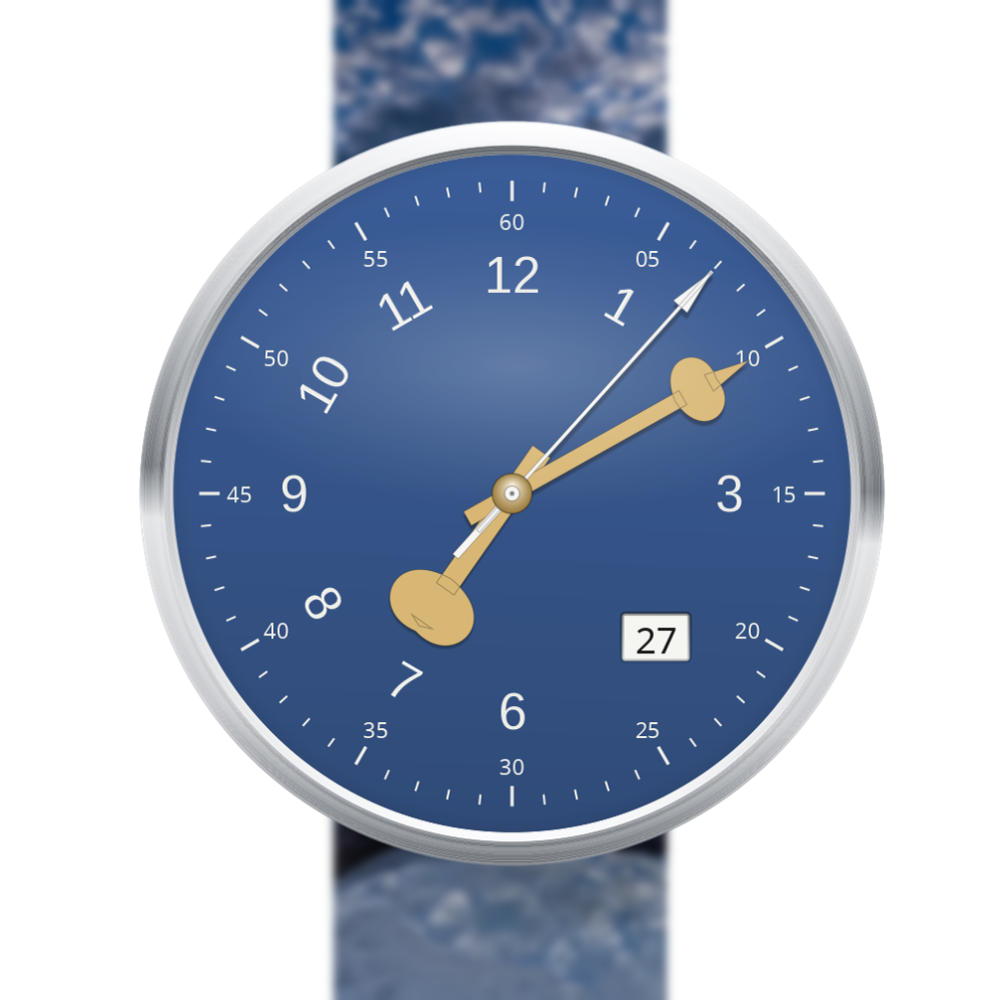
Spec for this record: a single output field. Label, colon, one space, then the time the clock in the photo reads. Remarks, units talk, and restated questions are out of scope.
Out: 7:10:07
